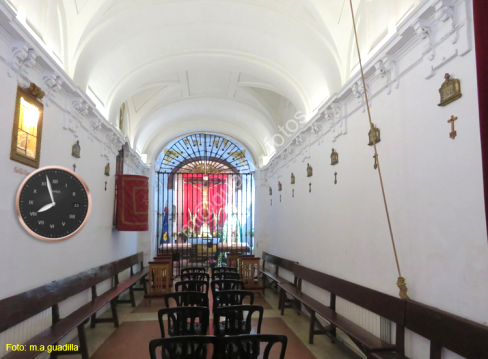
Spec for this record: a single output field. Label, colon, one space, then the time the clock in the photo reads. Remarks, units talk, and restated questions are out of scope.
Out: 7:57
